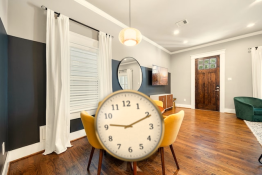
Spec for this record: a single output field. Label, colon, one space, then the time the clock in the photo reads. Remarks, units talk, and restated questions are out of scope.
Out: 9:11
